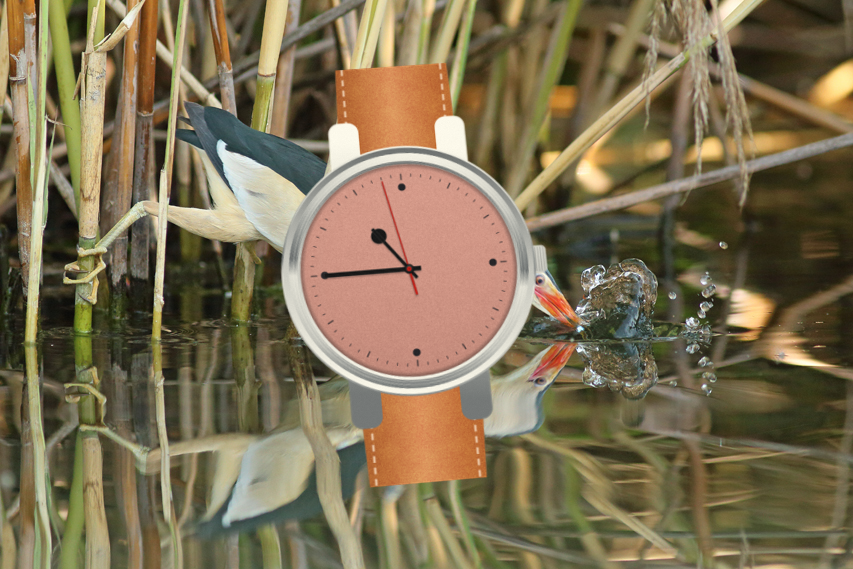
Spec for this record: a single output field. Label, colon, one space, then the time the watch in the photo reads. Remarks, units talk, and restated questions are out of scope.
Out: 10:44:58
